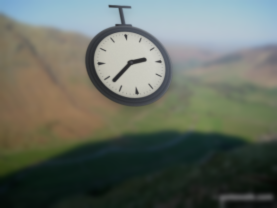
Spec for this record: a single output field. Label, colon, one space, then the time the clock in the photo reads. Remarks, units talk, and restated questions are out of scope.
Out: 2:38
